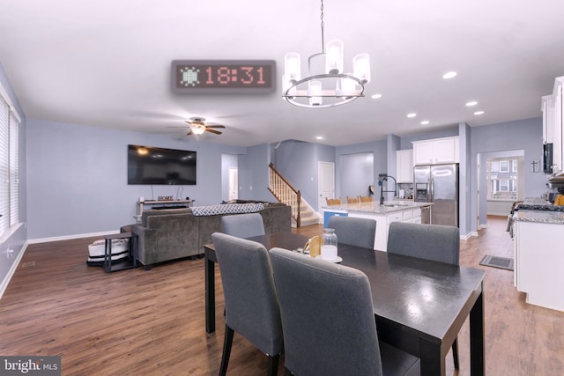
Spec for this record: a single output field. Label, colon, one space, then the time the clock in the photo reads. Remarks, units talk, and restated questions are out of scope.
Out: 18:31
